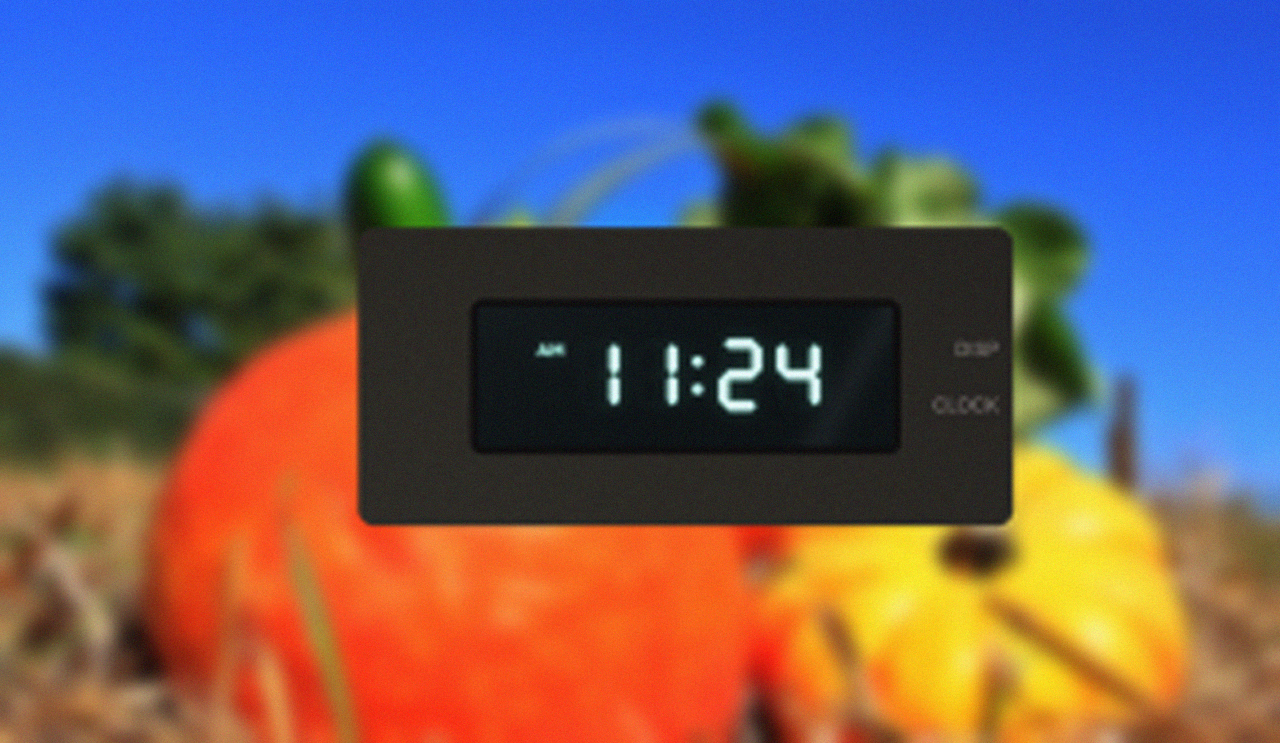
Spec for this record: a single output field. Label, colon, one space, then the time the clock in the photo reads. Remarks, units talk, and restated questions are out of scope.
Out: 11:24
